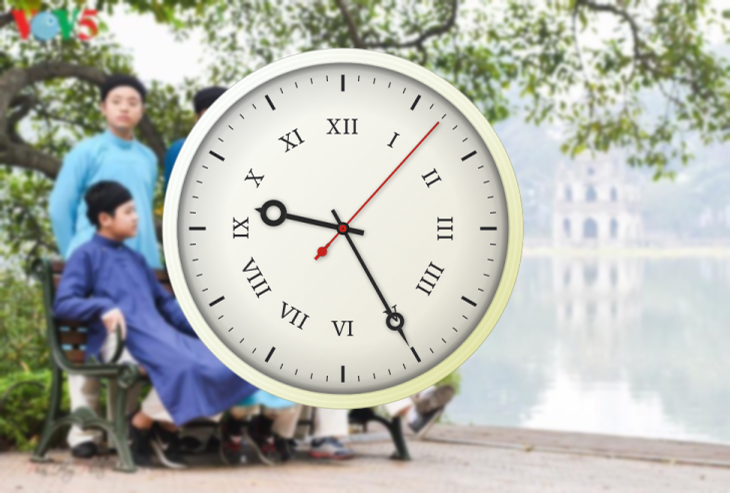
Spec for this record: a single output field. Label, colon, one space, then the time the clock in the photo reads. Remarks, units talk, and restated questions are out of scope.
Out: 9:25:07
